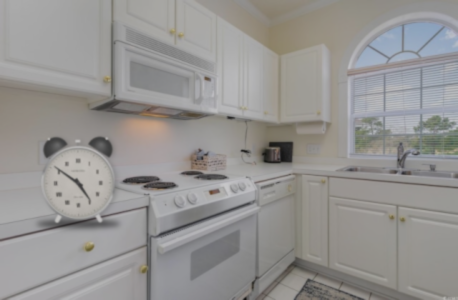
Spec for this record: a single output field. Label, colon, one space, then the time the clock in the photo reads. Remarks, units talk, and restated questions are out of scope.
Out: 4:51
